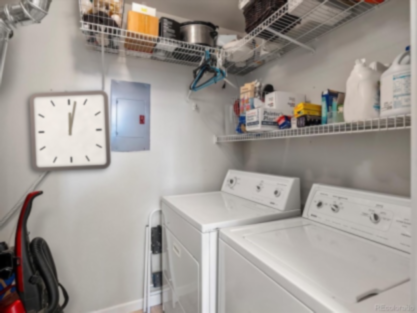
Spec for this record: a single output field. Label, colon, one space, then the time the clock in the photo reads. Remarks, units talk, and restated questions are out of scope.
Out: 12:02
